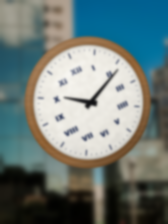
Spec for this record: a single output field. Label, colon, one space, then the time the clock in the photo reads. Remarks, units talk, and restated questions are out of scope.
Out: 10:11
